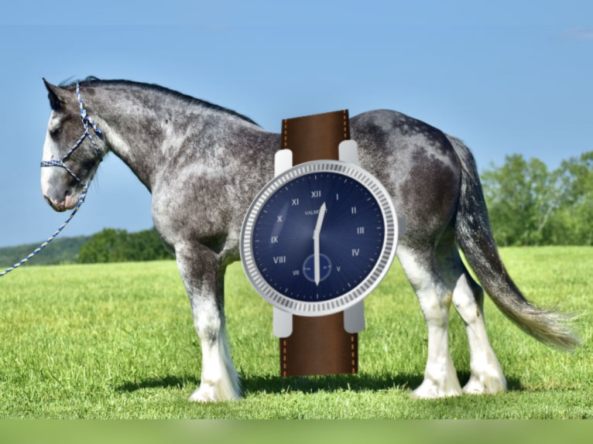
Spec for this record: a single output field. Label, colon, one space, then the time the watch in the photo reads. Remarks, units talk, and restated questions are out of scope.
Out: 12:30
